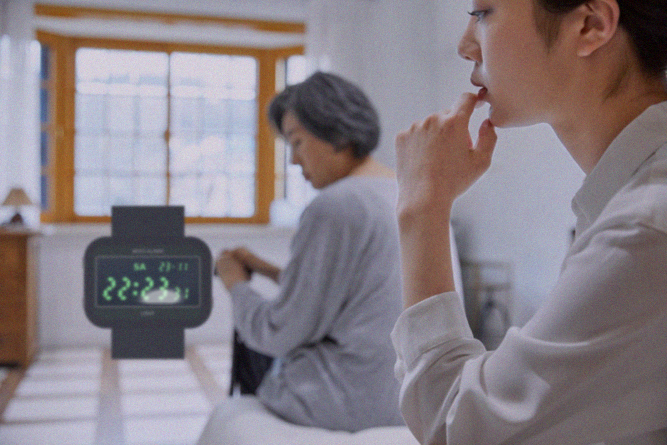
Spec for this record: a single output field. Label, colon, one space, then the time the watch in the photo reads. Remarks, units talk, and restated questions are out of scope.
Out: 22:23:31
